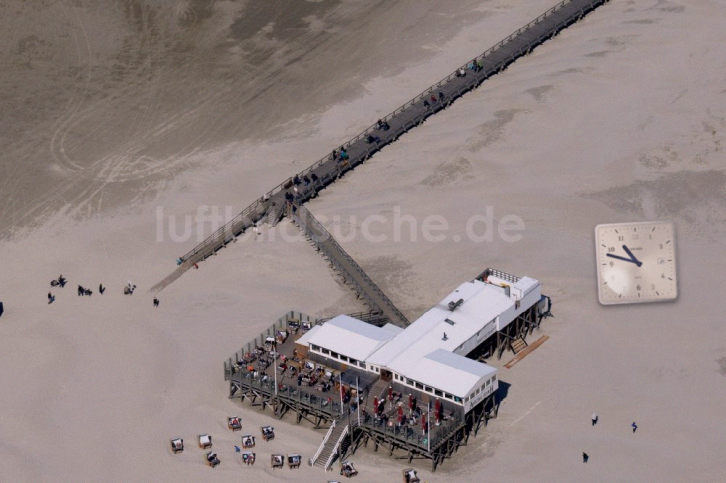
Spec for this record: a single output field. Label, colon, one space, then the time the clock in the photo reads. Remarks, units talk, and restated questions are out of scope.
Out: 10:48
